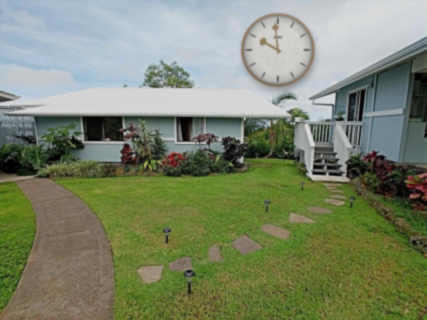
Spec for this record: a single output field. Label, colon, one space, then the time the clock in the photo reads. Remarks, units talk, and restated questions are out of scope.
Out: 9:59
